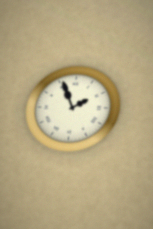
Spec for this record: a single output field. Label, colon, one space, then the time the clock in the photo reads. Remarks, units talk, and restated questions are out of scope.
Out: 1:56
